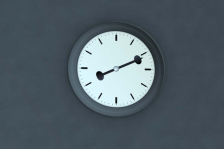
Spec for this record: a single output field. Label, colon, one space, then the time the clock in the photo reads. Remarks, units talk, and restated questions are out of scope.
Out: 8:11
